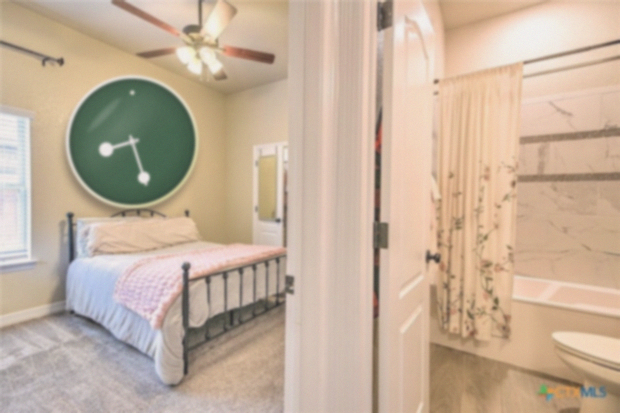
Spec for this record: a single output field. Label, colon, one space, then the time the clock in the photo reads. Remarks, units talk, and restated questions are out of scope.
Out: 8:27
